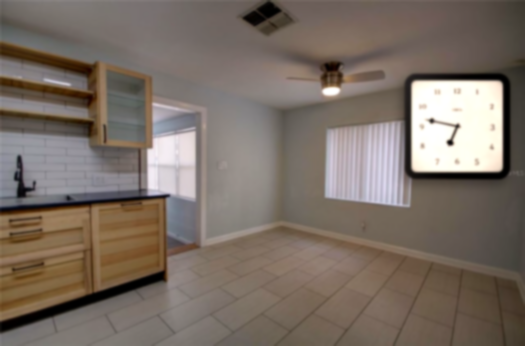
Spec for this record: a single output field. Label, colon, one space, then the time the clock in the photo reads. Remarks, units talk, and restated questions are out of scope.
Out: 6:47
